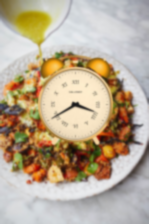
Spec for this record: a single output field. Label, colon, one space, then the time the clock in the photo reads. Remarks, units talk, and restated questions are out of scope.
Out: 3:40
